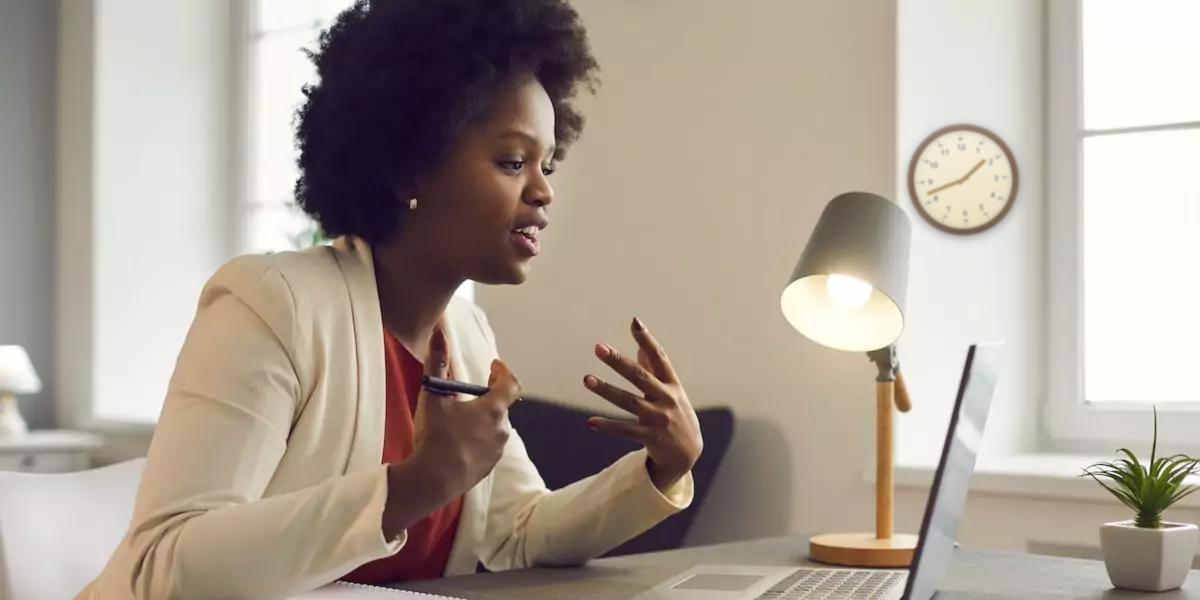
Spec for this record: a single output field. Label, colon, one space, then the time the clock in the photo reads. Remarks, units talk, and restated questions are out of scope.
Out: 1:42
